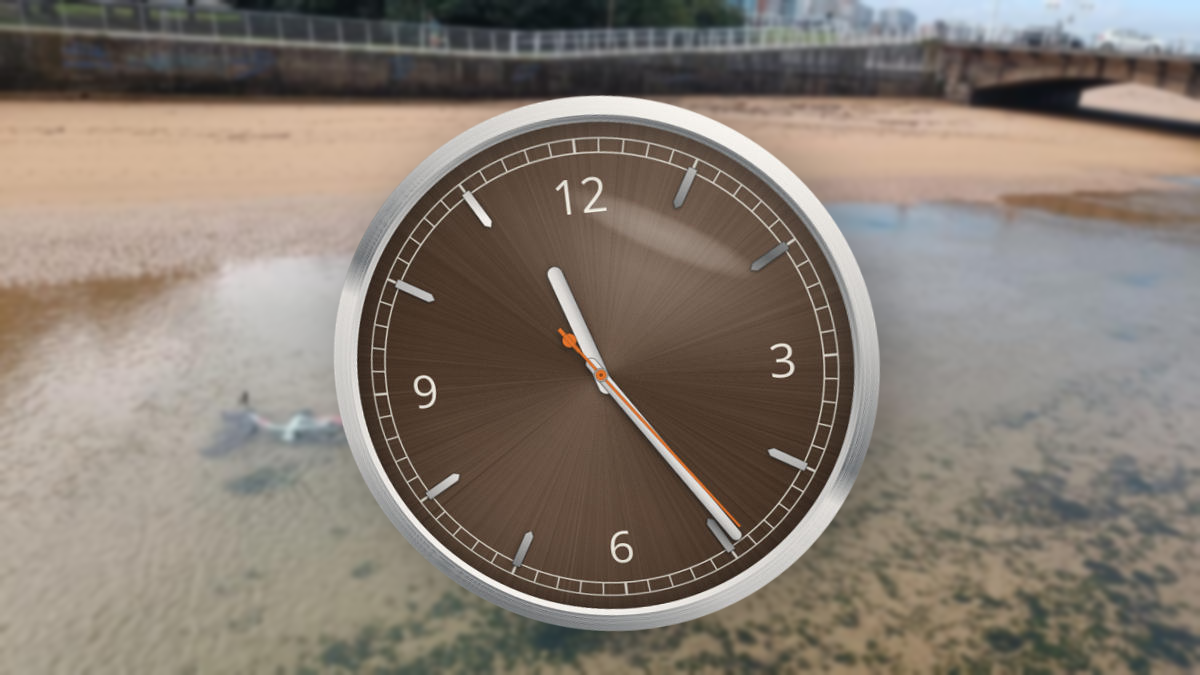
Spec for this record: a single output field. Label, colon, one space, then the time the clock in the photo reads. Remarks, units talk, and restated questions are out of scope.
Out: 11:24:24
